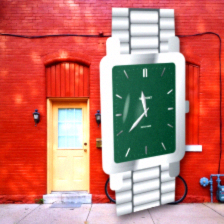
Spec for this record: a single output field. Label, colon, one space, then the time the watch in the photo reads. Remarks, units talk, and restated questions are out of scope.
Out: 11:38
